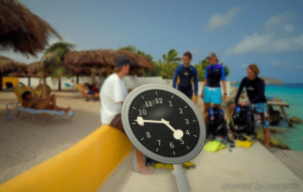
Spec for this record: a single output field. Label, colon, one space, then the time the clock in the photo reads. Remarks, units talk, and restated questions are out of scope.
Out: 4:46
